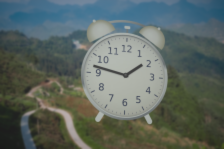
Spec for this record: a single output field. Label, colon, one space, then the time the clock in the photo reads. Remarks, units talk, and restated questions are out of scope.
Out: 1:47
